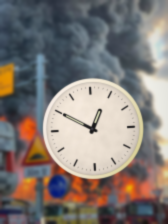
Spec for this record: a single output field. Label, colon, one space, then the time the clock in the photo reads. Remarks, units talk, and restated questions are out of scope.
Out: 12:50
